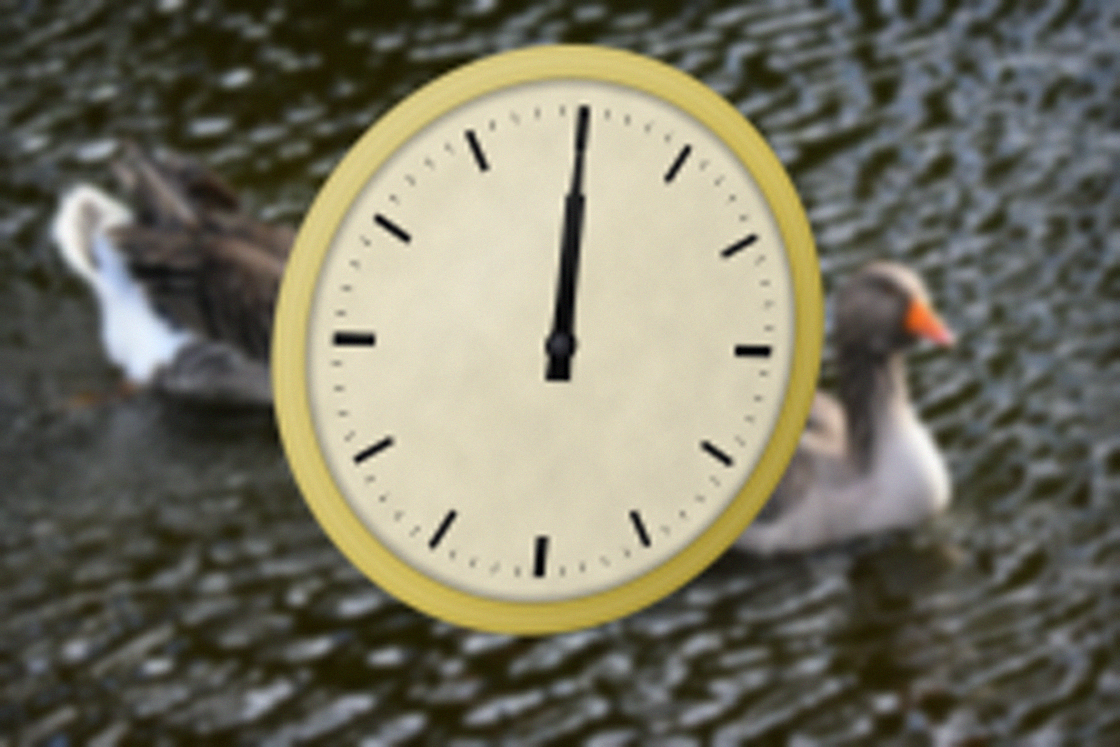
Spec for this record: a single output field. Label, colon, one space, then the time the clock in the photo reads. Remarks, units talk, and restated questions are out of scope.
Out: 12:00
